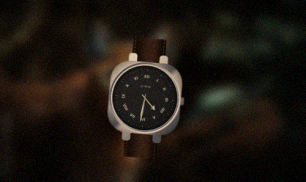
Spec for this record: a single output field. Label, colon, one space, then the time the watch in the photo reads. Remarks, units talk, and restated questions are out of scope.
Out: 4:31
